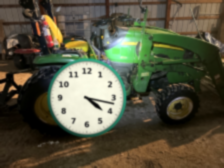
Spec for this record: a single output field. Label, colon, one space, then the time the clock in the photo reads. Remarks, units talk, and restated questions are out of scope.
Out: 4:17
